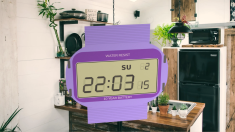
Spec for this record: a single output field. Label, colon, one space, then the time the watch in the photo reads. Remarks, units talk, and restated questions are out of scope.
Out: 22:03:15
